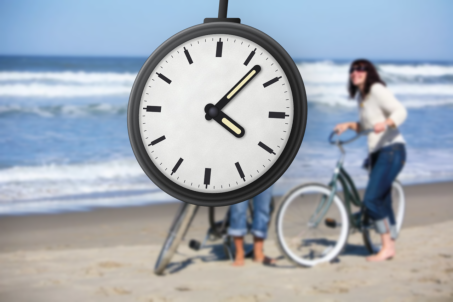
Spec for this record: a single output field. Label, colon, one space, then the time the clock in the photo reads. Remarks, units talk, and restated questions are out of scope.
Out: 4:07
